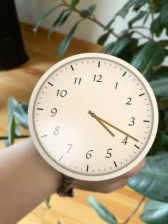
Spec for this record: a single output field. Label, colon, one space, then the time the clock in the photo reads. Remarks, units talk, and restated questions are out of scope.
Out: 4:19
